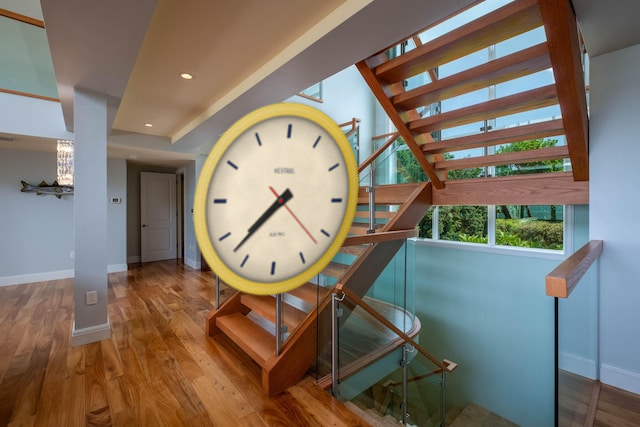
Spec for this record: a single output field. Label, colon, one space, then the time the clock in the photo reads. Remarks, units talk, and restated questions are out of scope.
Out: 7:37:22
